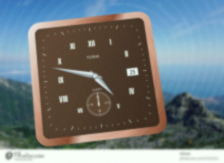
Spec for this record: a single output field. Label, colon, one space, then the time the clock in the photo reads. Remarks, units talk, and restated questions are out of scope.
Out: 4:48
